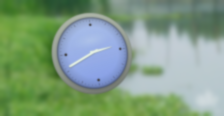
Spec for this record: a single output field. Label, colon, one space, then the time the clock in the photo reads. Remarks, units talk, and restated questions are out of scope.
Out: 2:41
